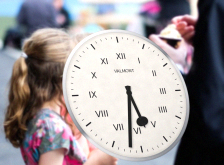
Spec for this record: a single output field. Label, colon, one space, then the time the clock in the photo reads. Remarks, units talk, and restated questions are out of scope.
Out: 5:32
